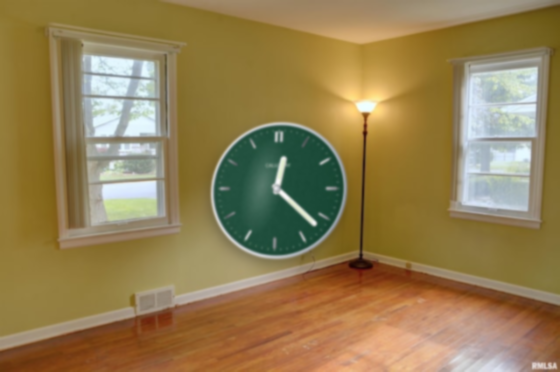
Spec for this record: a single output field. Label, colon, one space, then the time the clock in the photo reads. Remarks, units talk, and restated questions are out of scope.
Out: 12:22
